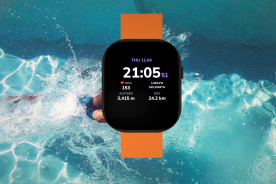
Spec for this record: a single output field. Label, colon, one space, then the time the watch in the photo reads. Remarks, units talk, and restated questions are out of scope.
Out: 21:05
